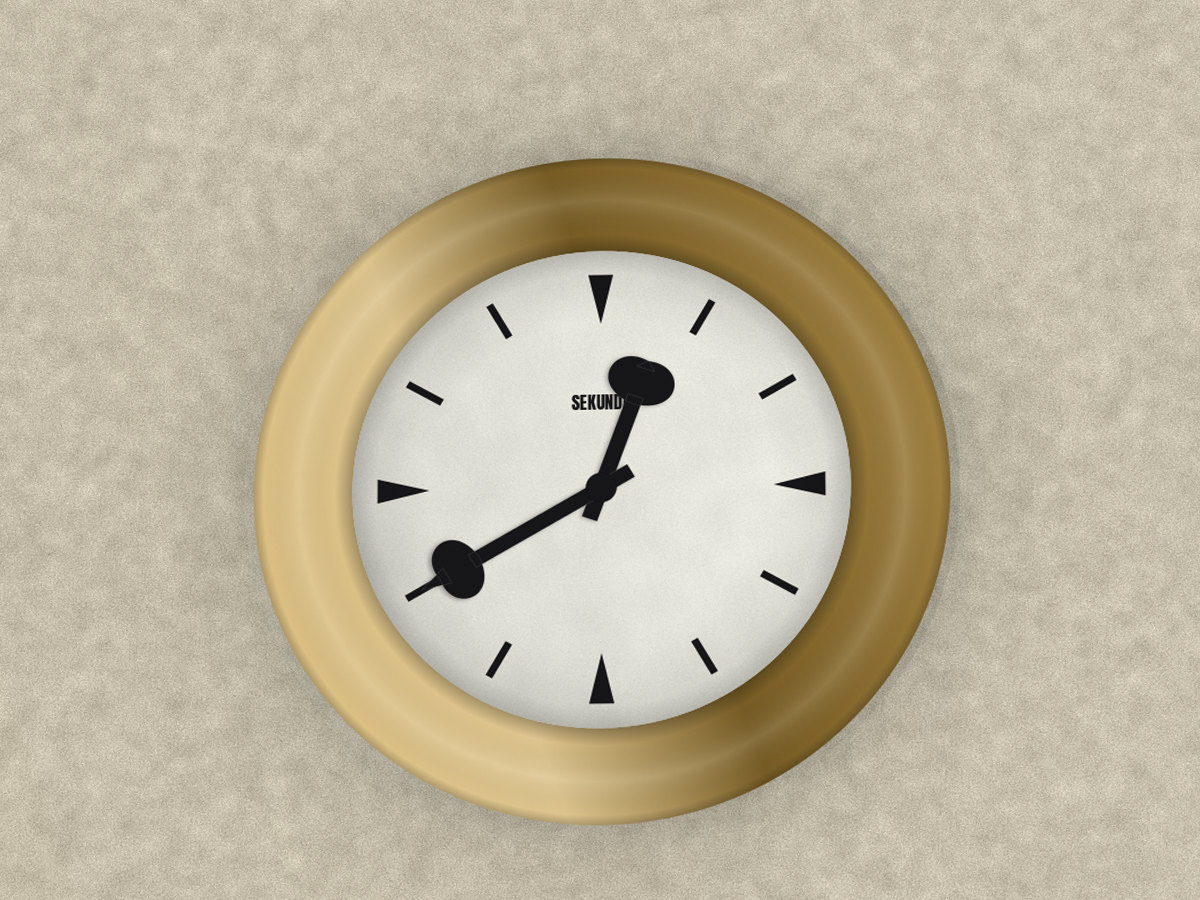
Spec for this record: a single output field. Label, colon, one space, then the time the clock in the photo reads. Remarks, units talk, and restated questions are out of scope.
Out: 12:40
